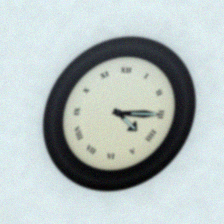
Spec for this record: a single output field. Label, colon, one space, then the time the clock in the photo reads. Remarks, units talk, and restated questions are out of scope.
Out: 4:15
